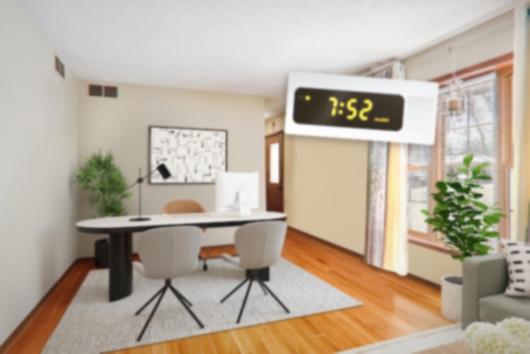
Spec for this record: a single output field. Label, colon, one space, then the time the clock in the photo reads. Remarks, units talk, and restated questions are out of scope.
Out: 7:52
